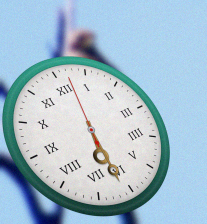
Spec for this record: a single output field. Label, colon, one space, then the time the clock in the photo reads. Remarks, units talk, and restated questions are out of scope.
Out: 6:31:02
